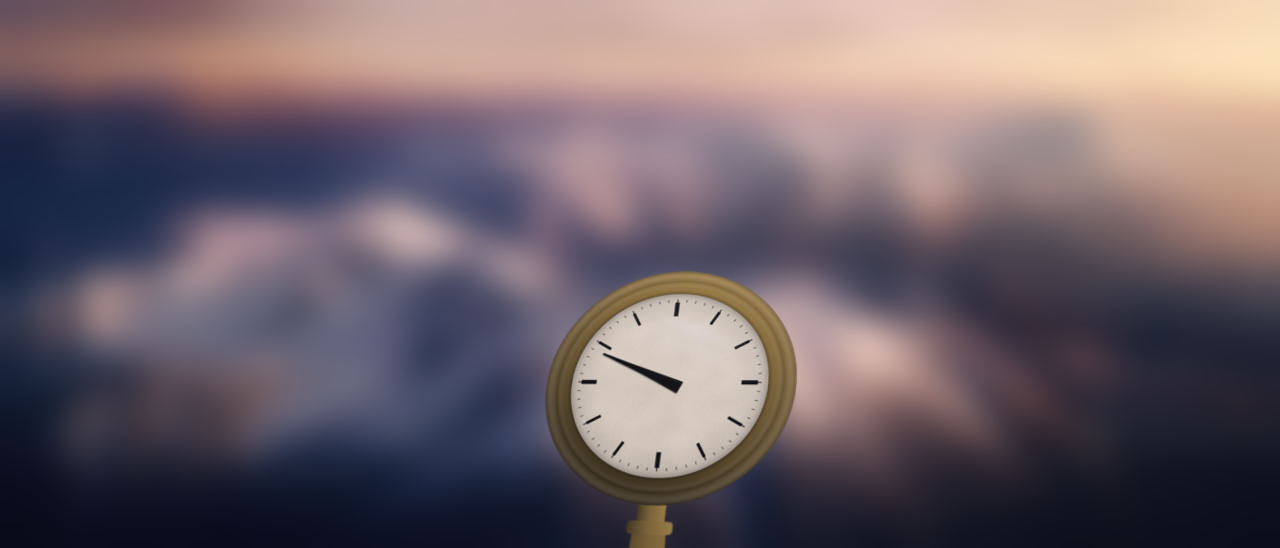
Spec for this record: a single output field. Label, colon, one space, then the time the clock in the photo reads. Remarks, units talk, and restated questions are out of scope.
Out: 9:49
